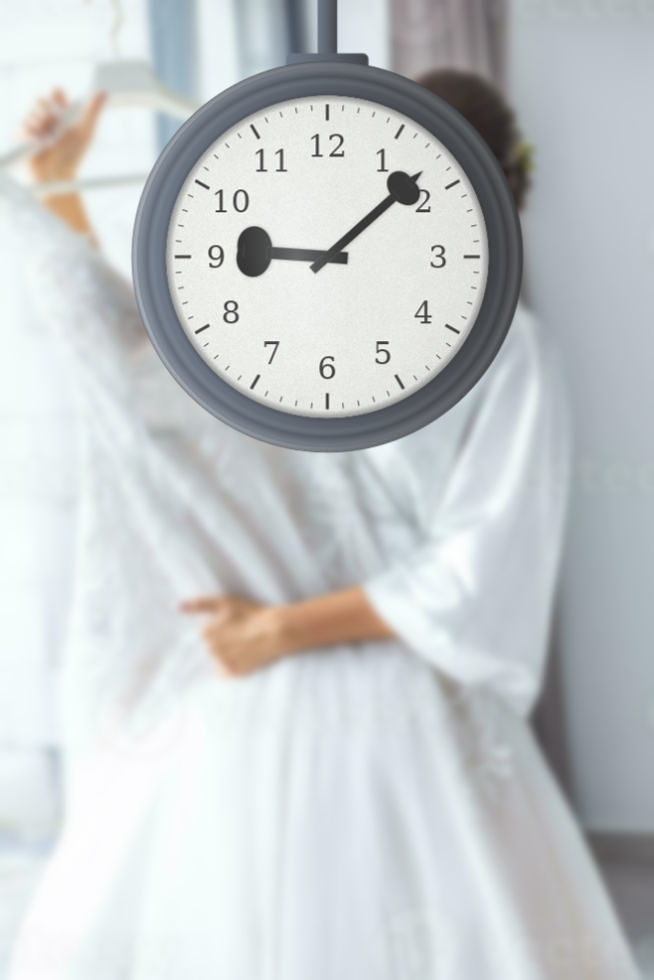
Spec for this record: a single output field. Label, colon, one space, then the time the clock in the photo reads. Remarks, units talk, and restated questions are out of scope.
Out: 9:08
